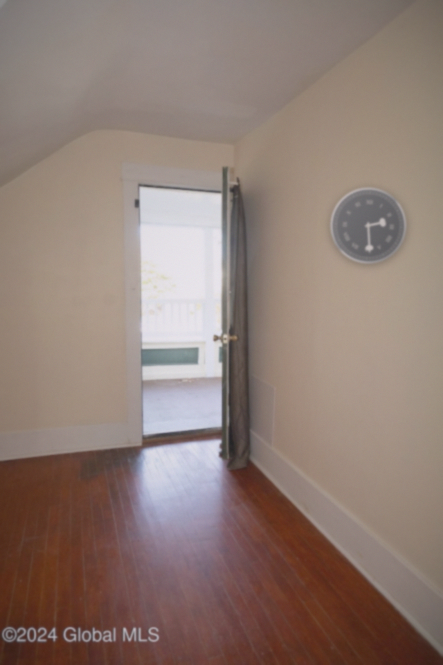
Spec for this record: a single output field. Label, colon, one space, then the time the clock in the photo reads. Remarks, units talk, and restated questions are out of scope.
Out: 2:29
